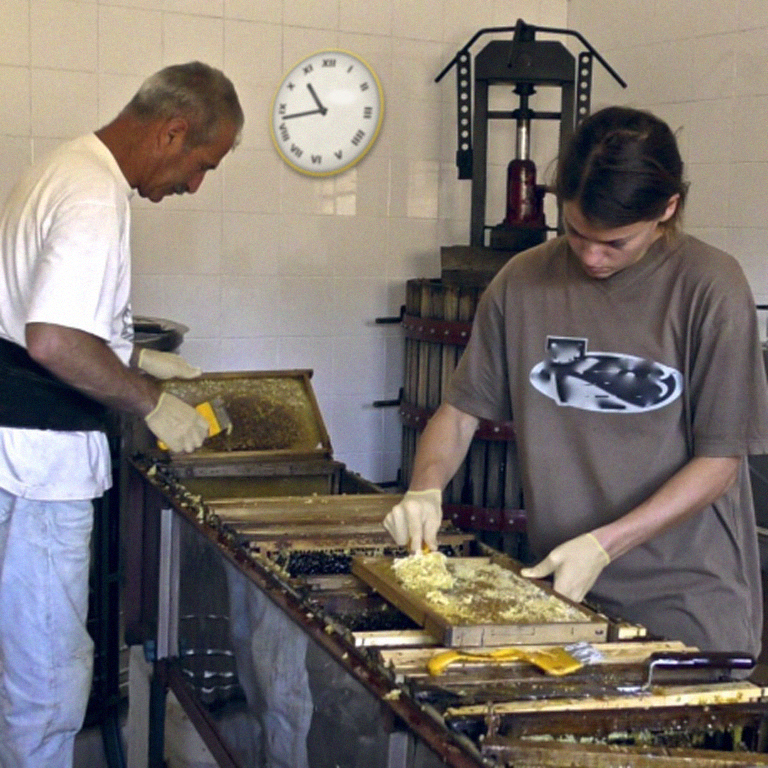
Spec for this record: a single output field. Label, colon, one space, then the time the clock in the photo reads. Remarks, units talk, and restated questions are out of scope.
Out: 10:43
